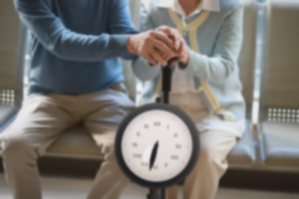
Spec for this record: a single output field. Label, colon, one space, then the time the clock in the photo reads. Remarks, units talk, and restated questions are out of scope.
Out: 6:32
